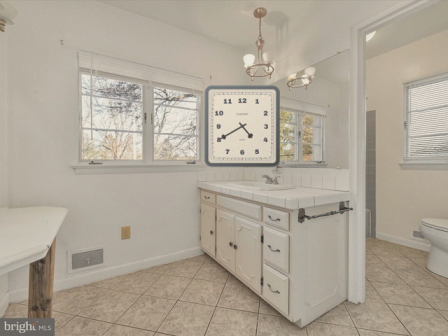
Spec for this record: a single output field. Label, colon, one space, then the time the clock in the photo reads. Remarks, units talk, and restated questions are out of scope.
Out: 4:40
